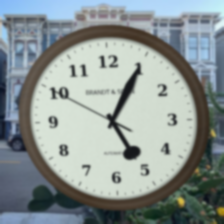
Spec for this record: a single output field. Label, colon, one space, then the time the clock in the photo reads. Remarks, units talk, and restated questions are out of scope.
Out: 5:04:50
